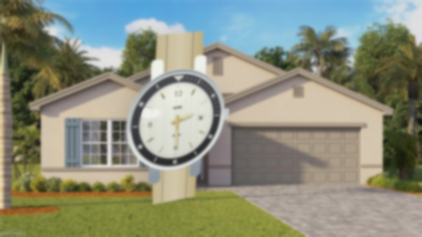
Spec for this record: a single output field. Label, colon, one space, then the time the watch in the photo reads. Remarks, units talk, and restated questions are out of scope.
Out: 2:30
